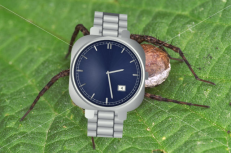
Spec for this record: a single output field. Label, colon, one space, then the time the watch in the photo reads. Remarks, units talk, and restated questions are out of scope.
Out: 2:28
